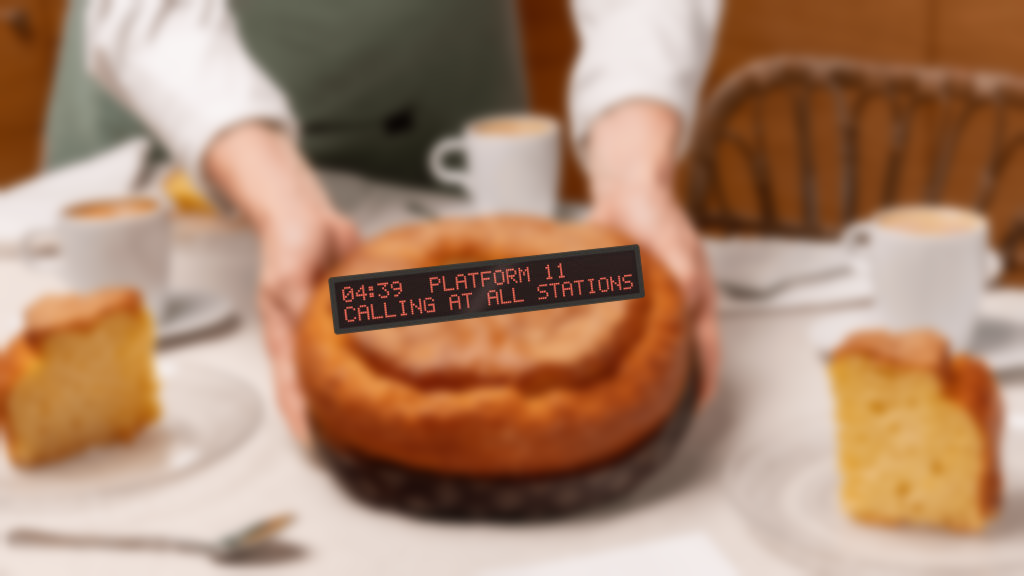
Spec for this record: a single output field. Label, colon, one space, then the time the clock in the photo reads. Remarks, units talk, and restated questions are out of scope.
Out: 4:39
